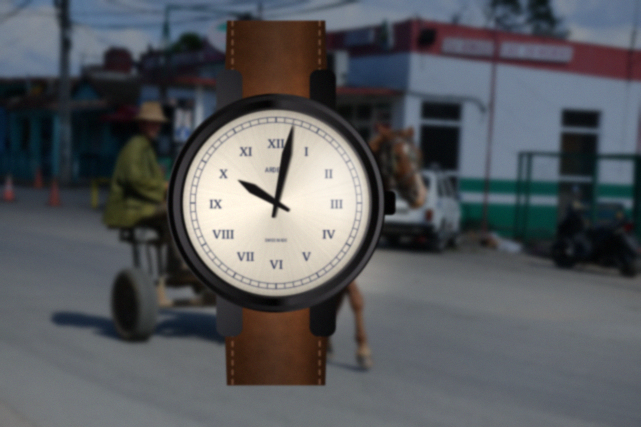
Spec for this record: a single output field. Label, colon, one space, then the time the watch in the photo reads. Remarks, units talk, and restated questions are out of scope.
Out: 10:02
